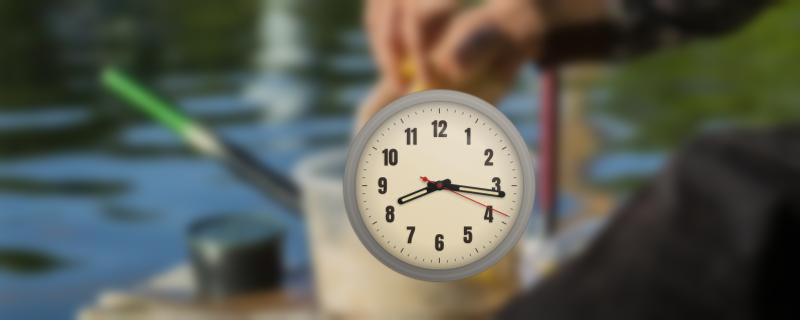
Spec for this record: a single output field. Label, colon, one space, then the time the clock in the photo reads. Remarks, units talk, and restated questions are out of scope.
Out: 8:16:19
